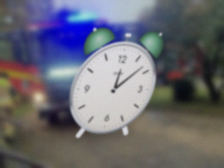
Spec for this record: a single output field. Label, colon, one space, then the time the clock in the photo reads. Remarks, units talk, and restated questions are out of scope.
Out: 12:08
